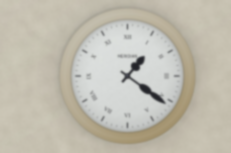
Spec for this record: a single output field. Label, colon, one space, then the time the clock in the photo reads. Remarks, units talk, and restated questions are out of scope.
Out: 1:21
